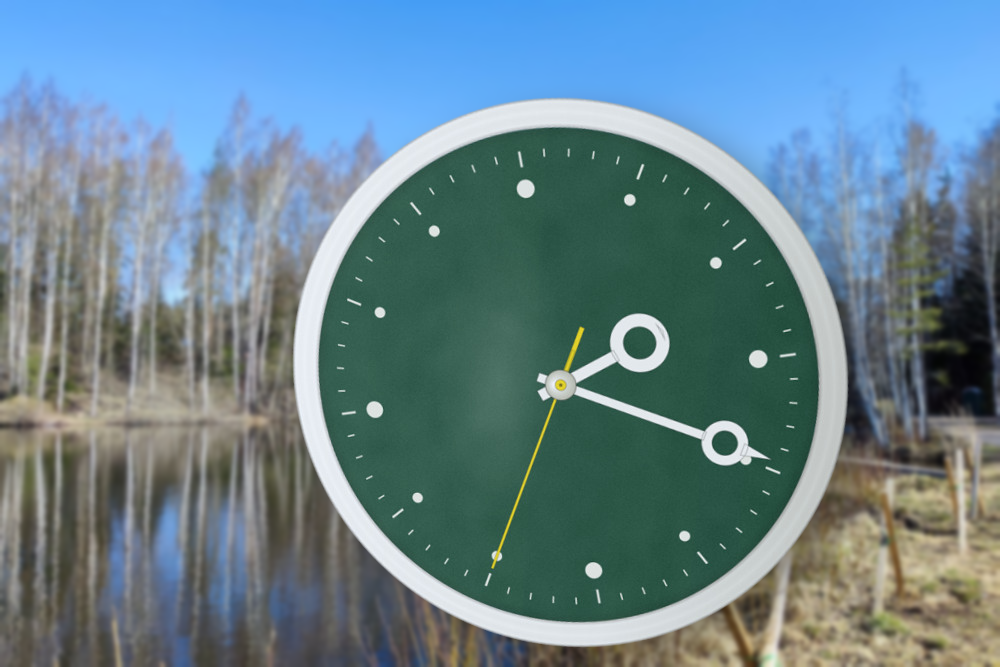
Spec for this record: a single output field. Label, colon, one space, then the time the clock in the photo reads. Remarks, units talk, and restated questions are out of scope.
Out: 2:19:35
